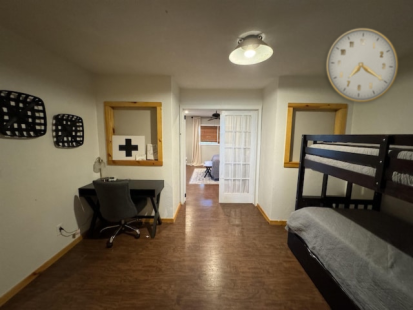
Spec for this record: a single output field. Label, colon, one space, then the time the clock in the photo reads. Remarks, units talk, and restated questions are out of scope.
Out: 7:20
